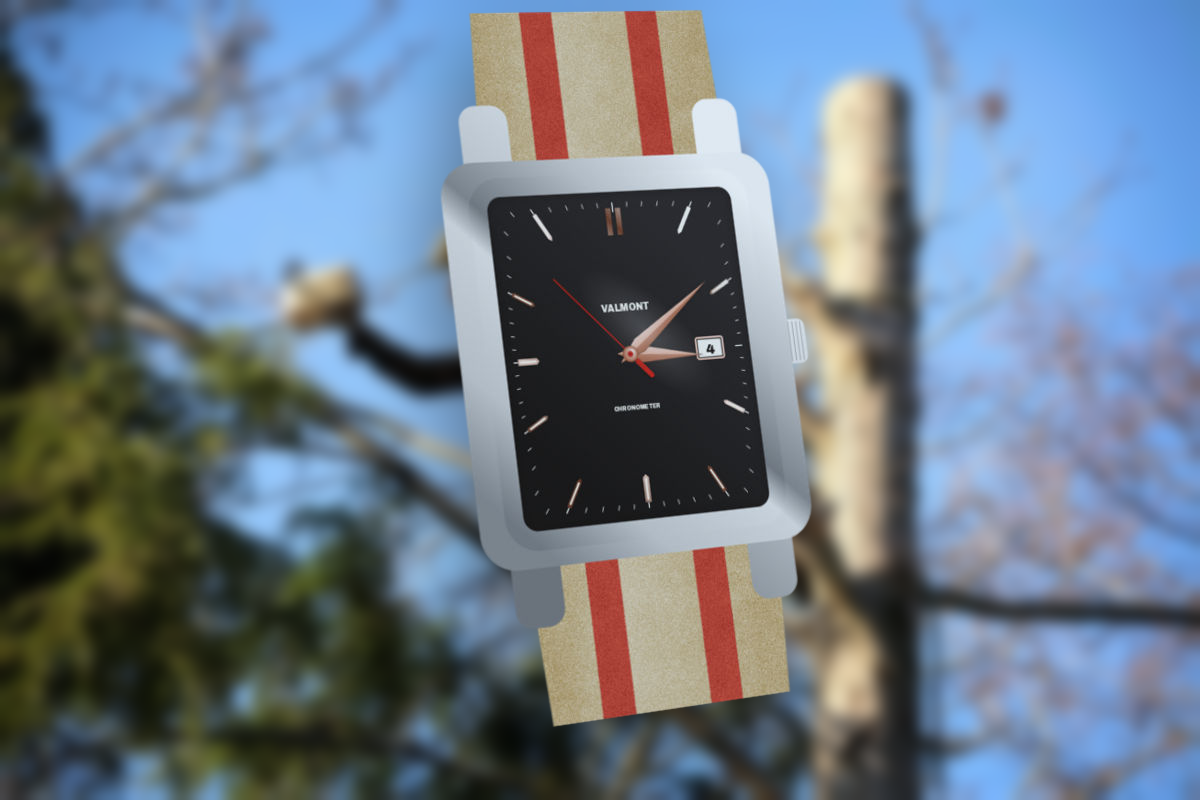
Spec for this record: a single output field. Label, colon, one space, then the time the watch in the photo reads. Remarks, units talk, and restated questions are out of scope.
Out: 3:08:53
